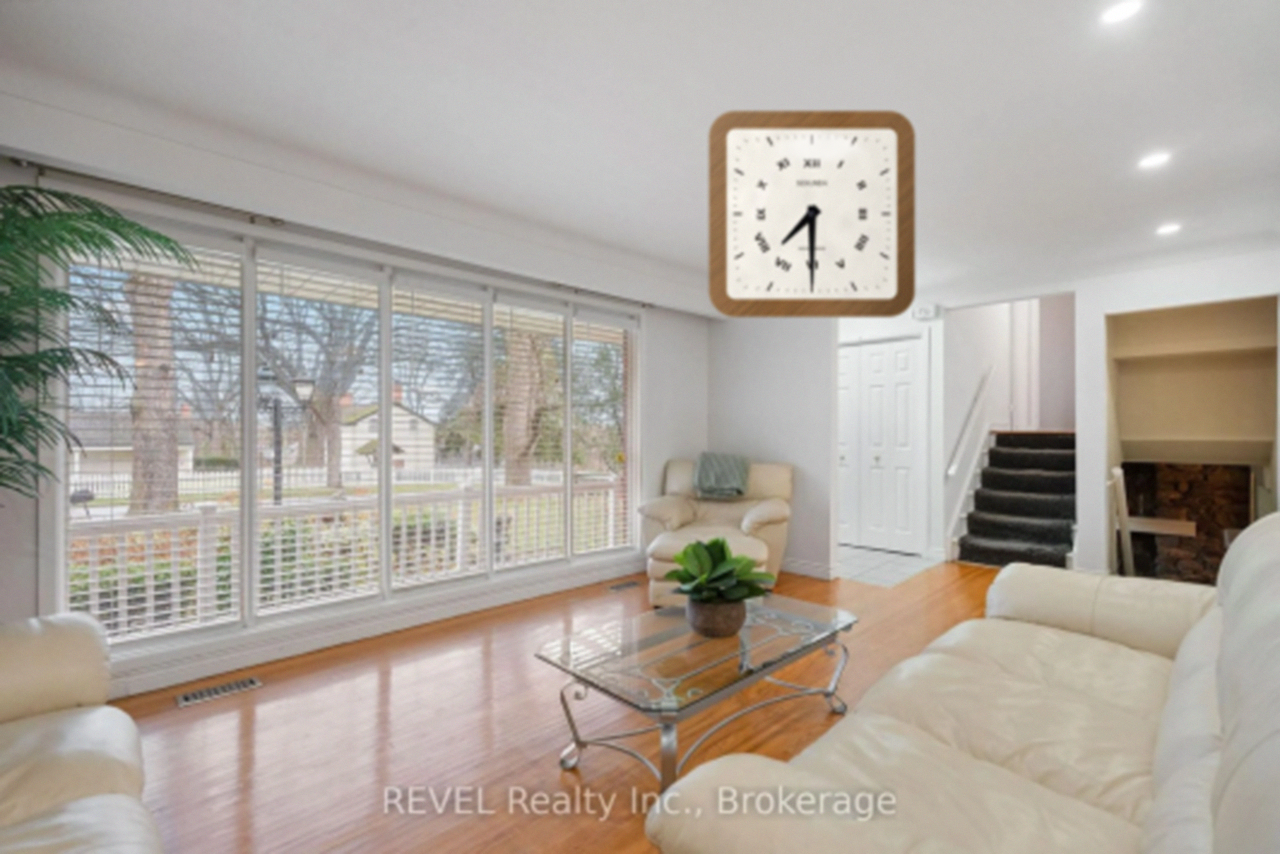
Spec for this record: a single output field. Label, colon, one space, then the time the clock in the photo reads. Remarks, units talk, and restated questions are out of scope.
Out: 7:30
